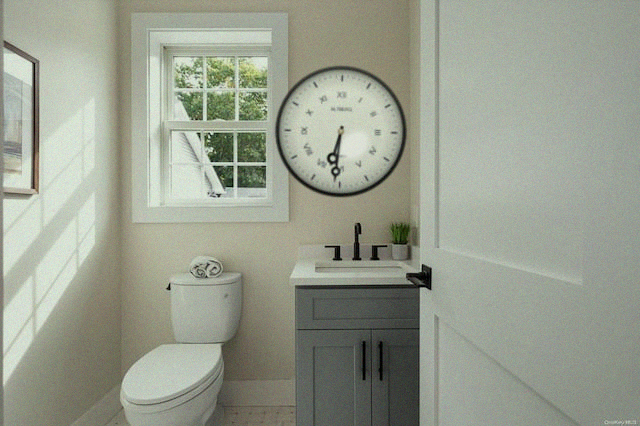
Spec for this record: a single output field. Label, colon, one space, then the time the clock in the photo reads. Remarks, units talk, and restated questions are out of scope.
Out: 6:31
